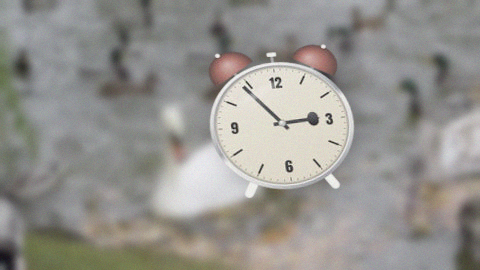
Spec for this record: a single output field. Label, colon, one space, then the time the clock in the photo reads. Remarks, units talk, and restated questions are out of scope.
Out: 2:54
